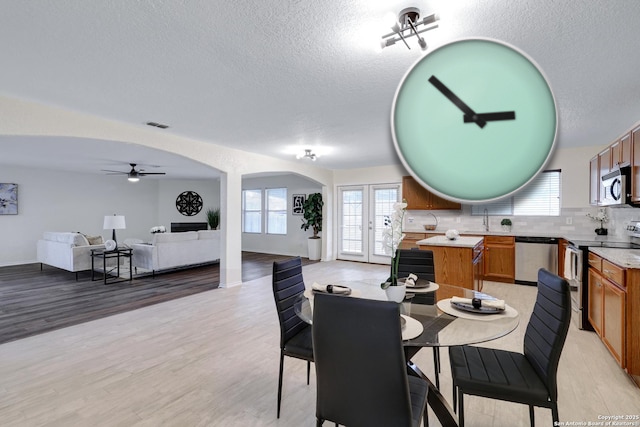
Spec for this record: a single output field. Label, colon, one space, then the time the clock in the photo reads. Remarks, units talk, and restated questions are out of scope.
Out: 2:52
